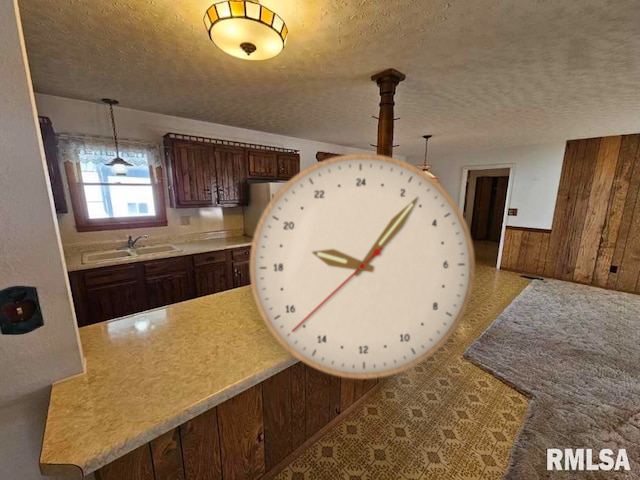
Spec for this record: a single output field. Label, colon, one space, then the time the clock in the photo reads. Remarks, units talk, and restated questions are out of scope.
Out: 19:06:38
